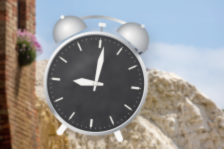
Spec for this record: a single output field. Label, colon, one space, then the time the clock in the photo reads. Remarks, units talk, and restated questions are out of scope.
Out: 9:01
